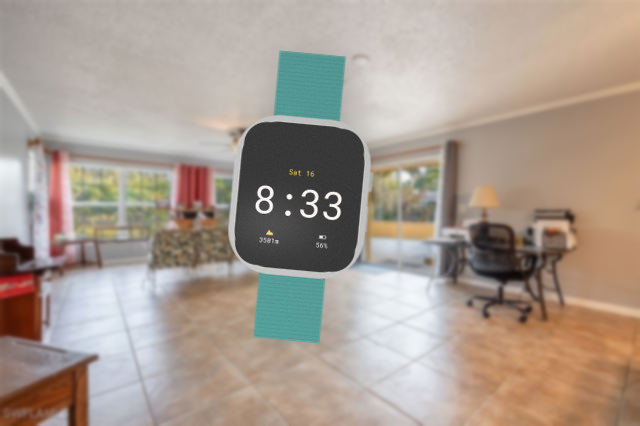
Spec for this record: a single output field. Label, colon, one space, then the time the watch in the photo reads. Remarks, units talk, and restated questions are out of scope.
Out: 8:33
